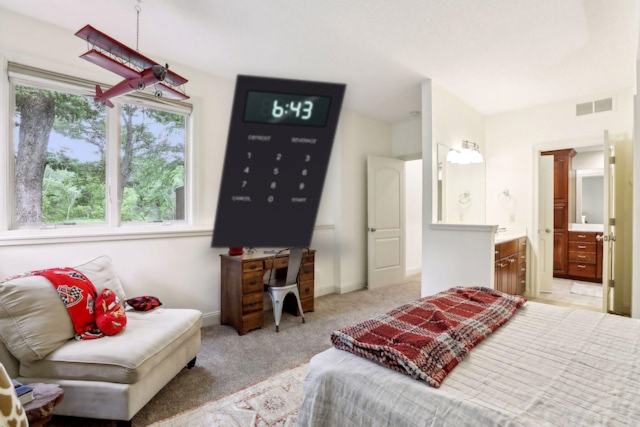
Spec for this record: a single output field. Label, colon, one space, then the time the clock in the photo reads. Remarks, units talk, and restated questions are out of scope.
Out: 6:43
